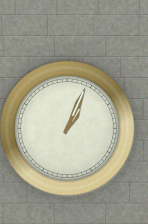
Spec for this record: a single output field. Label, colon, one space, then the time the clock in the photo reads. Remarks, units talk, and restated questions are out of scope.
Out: 1:04
